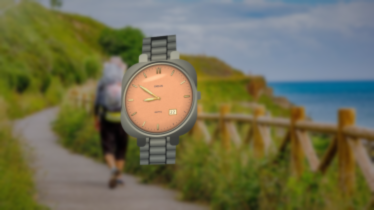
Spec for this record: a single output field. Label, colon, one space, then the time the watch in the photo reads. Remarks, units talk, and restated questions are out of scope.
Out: 8:51
